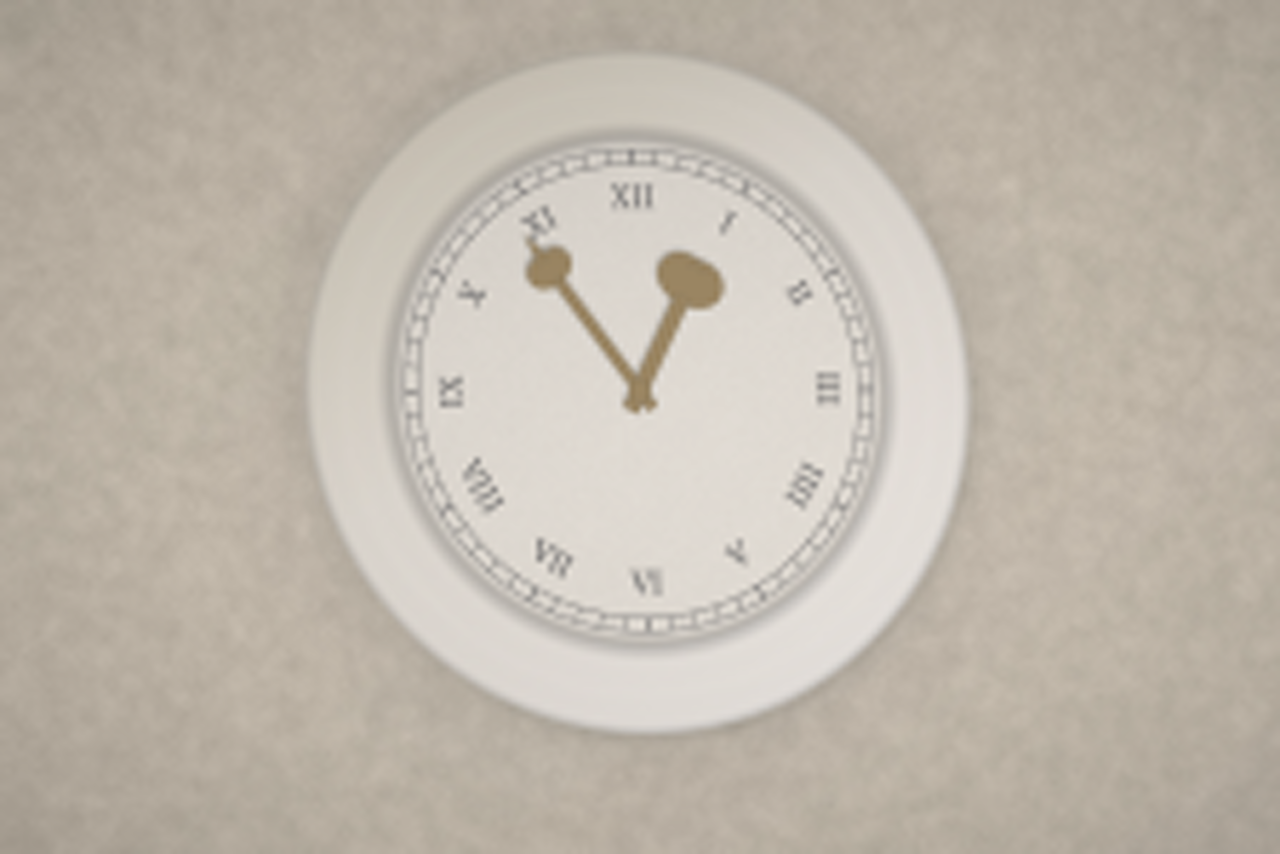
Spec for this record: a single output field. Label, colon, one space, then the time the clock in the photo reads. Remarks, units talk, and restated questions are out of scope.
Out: 12:54
